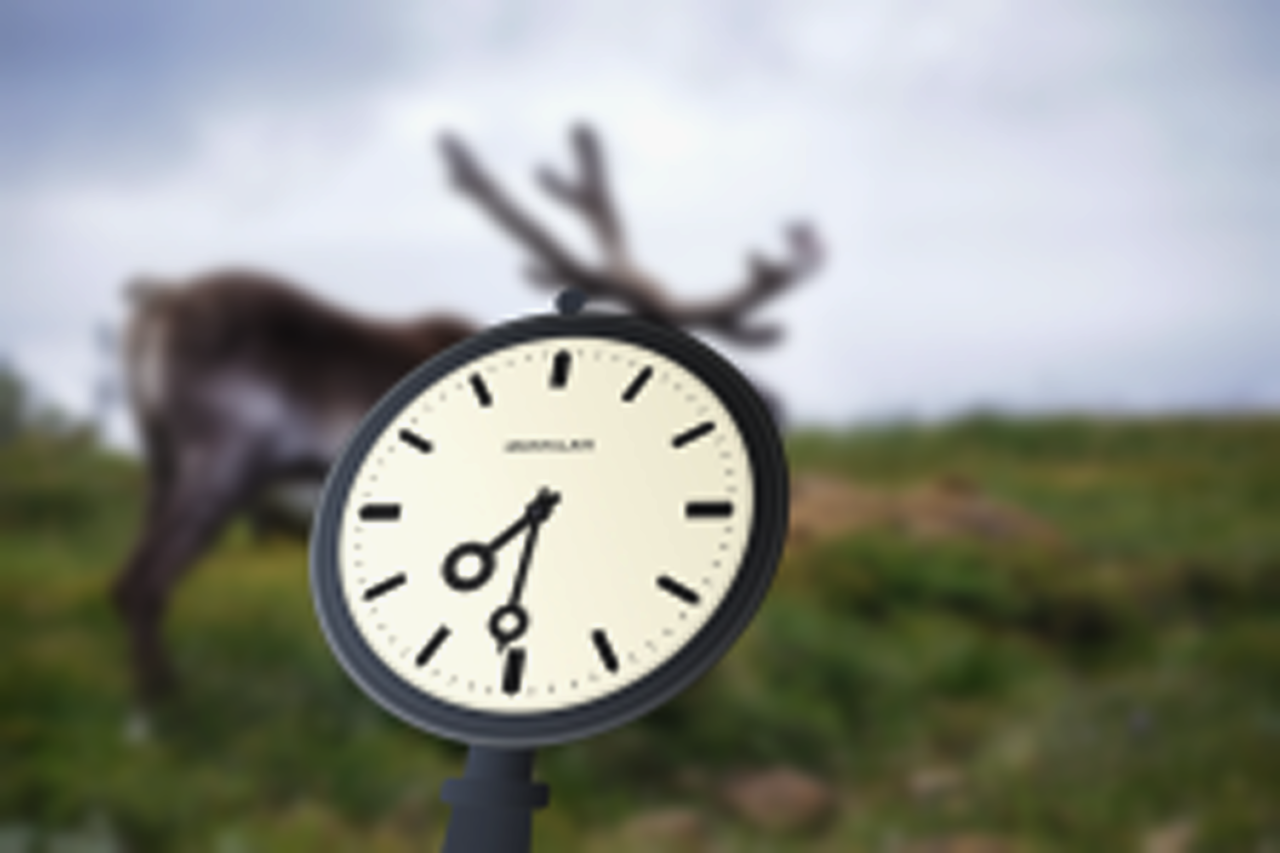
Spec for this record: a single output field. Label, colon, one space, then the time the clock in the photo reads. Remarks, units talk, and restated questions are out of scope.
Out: 7:31
